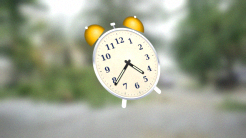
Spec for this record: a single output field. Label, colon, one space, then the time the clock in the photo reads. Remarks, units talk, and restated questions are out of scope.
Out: 4:39
